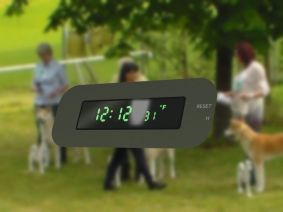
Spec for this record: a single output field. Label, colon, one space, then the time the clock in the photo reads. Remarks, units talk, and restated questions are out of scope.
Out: 12:12
